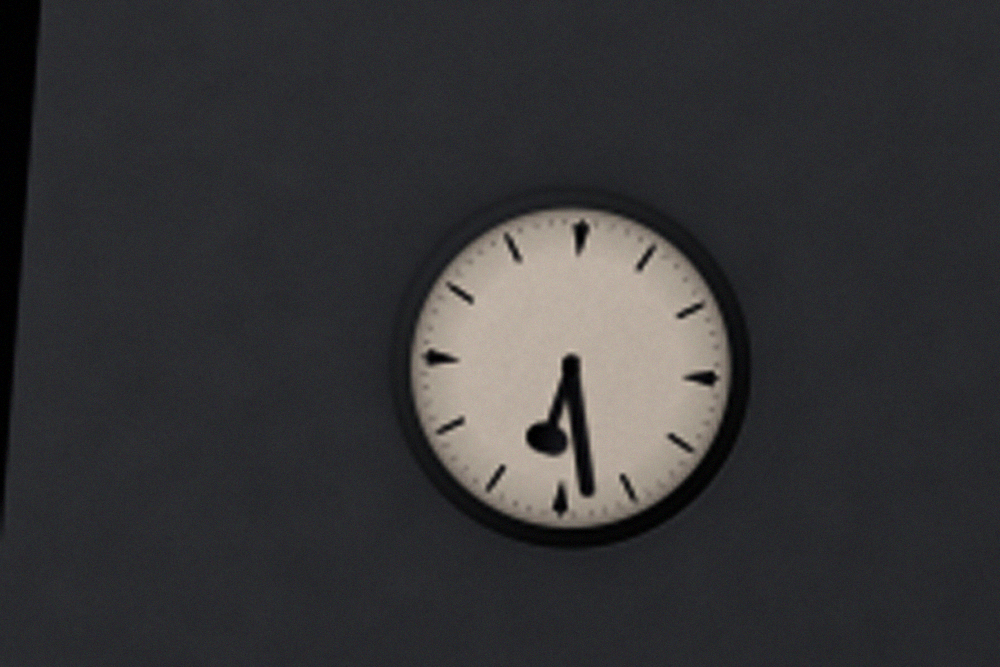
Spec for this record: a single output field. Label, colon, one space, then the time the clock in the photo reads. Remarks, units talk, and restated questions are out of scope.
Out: 6:28
